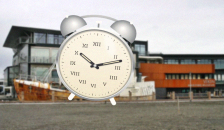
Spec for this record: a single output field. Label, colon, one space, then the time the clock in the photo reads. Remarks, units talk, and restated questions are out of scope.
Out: 10:12
